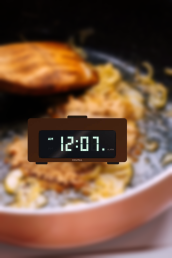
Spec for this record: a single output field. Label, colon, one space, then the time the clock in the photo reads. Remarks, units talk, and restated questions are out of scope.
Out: 12:07
